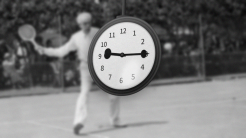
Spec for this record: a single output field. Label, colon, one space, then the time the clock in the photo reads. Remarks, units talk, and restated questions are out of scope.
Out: 9:15
